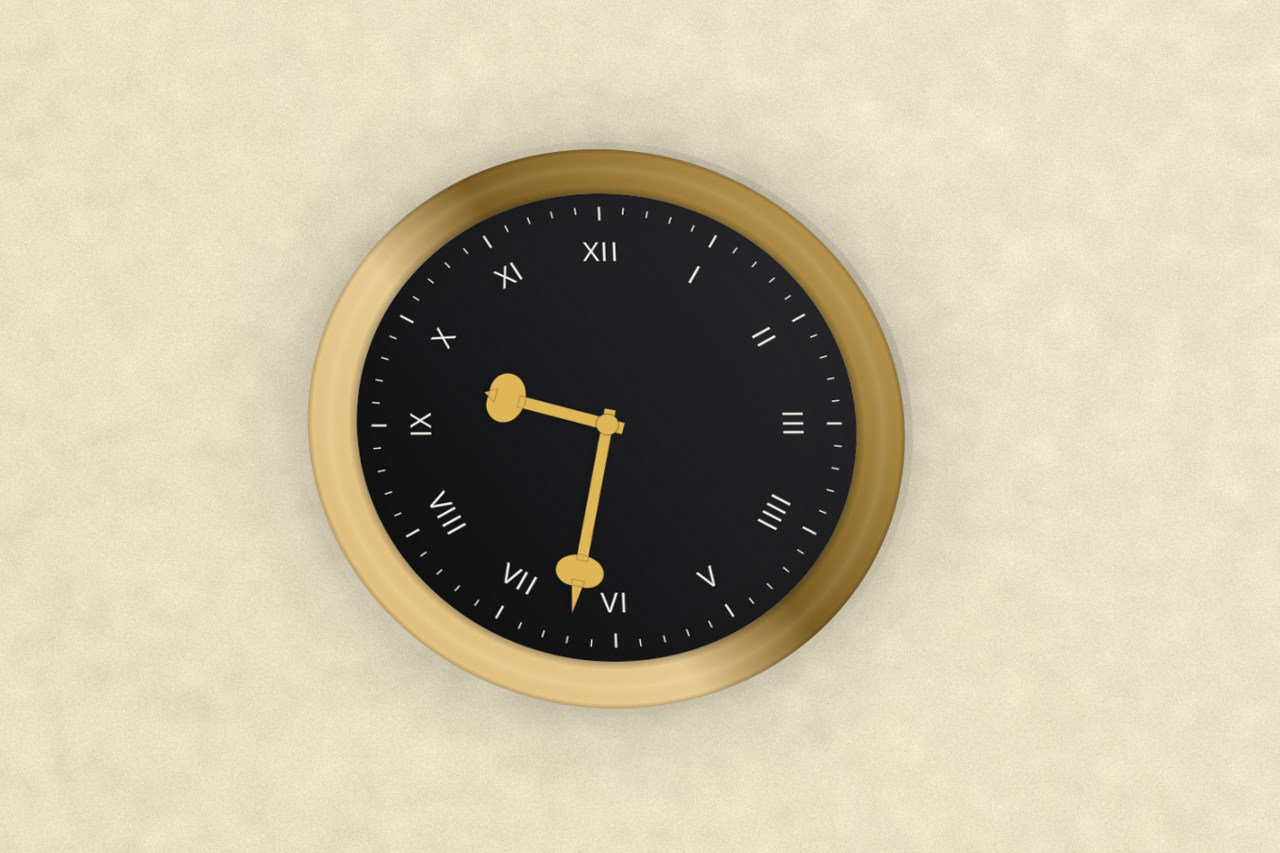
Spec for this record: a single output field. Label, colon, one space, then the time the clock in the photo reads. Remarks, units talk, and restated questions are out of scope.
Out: 9:32
